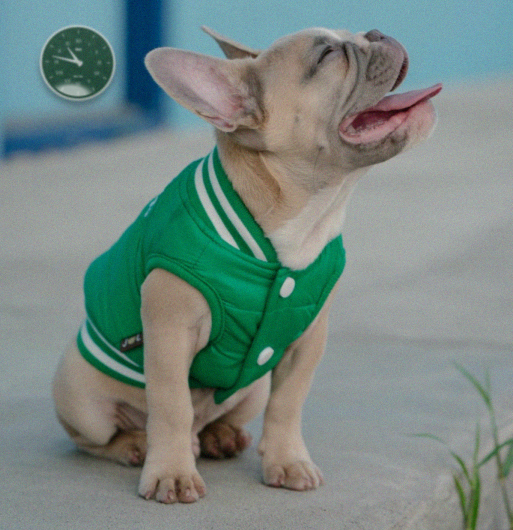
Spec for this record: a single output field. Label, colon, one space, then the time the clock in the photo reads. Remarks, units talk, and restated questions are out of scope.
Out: 10:47
